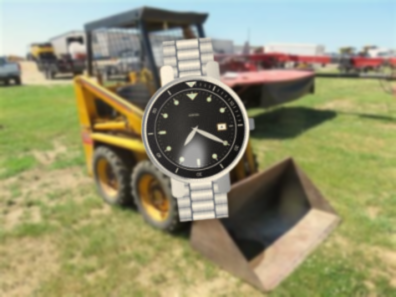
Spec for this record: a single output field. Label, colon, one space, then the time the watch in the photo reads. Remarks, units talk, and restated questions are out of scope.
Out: 7:20
